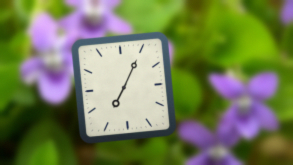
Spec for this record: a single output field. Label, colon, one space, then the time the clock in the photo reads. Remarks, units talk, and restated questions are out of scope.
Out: 7:05
